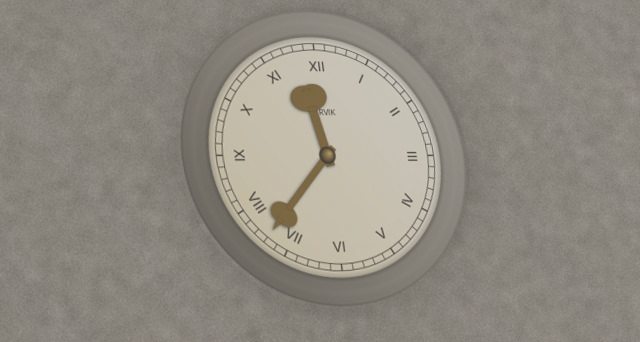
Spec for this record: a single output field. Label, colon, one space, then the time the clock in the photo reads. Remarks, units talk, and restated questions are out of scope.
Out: 11:37
